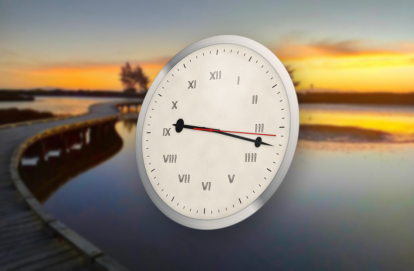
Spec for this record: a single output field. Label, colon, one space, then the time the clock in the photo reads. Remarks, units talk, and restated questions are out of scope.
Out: 9:17:16
